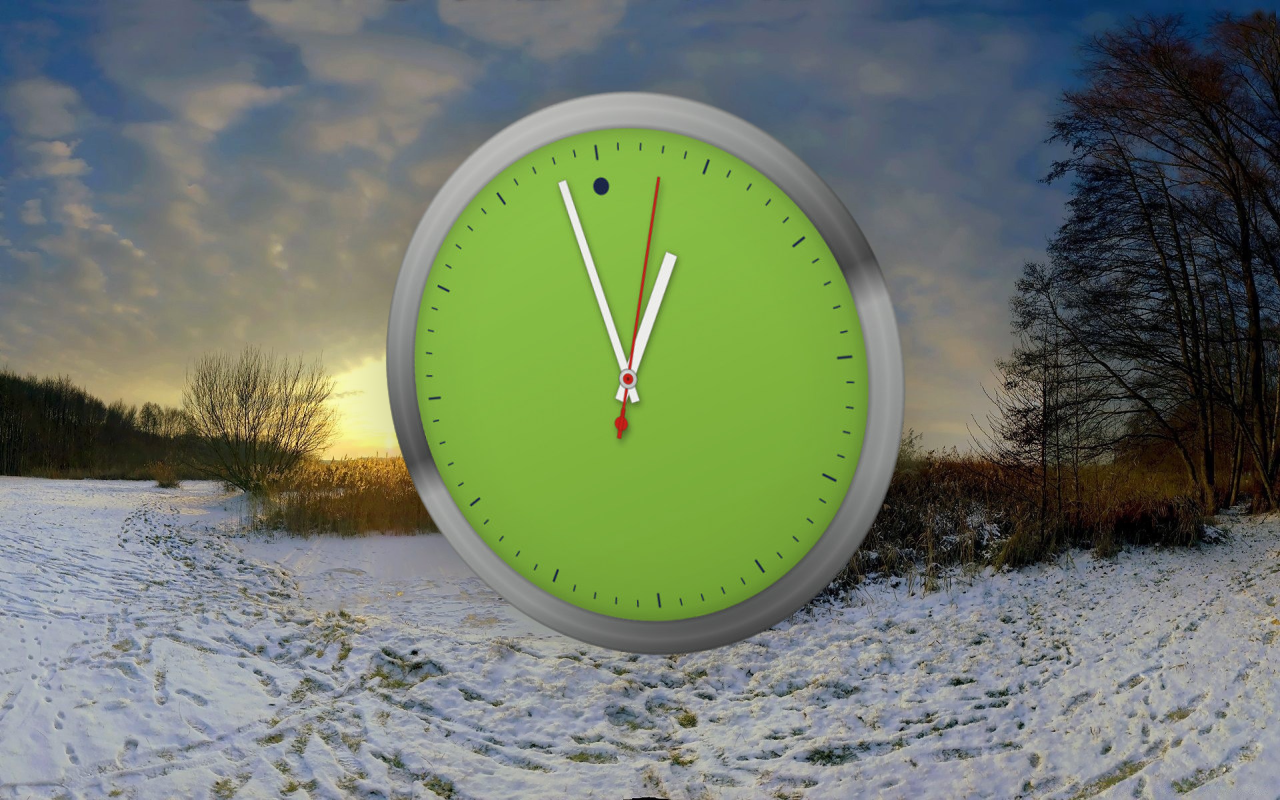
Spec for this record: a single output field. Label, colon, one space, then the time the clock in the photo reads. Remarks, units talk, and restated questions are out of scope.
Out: 12:58:03
